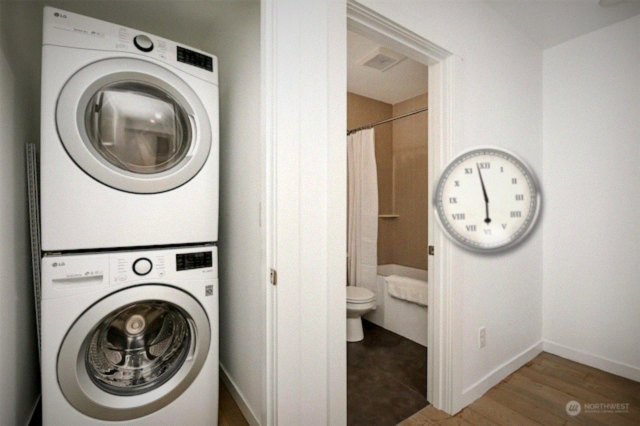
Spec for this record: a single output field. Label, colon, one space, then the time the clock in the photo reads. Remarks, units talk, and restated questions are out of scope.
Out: 5:58
